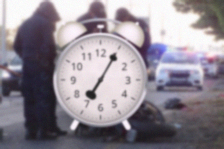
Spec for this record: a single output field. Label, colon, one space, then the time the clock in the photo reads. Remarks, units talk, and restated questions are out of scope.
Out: 7:05
